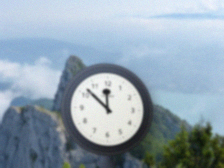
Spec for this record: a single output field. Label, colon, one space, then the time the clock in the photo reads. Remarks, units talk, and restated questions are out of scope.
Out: 11:52
